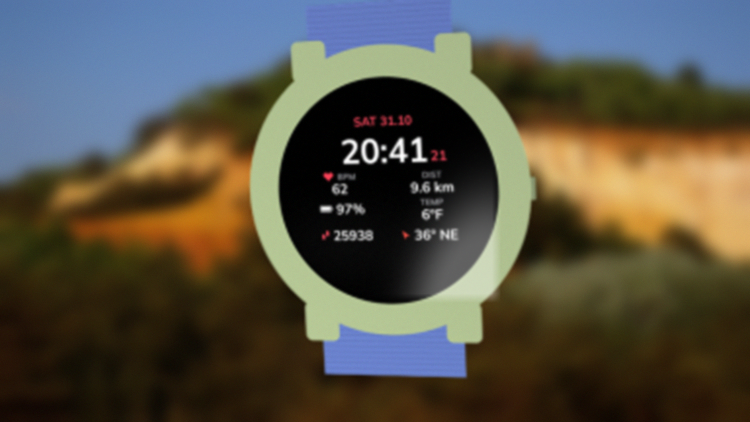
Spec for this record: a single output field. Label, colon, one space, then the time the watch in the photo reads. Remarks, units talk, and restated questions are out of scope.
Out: 20:41
